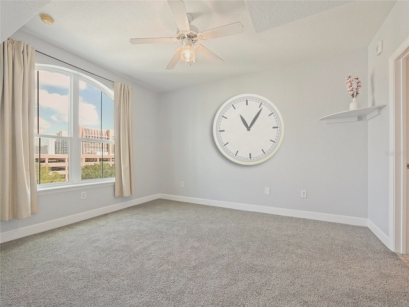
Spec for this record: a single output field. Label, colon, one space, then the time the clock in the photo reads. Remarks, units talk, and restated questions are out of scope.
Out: 11:06
